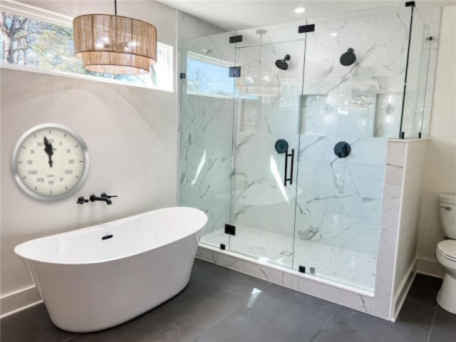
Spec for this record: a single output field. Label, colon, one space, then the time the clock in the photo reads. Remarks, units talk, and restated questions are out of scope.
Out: 11:58
